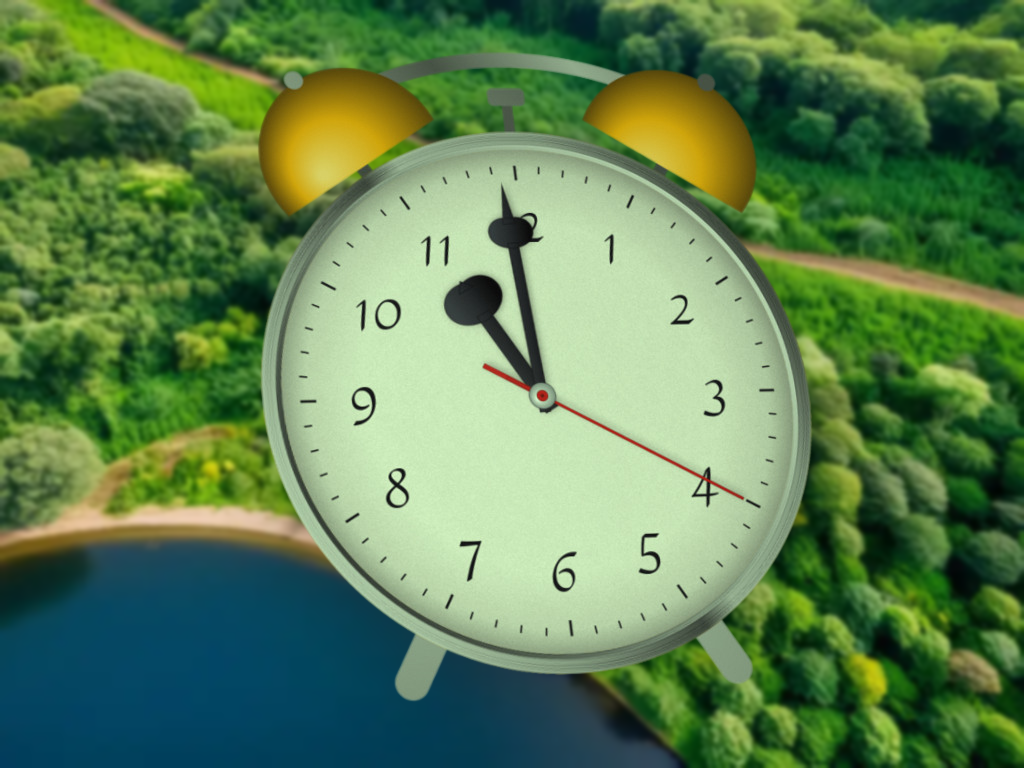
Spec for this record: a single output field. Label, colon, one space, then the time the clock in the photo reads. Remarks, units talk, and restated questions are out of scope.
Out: 10:59:20
